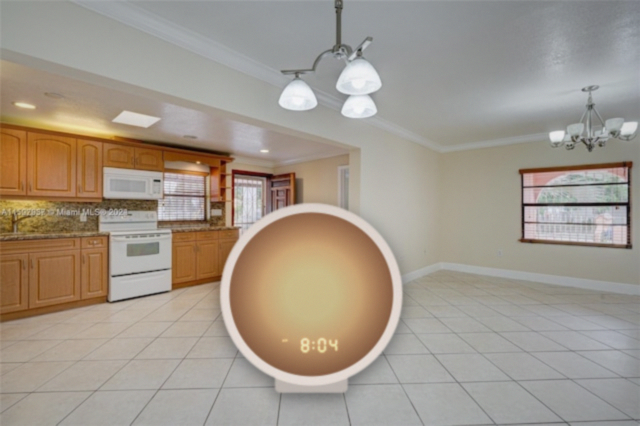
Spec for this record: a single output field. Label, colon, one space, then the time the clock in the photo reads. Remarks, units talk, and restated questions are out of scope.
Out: 8:04
